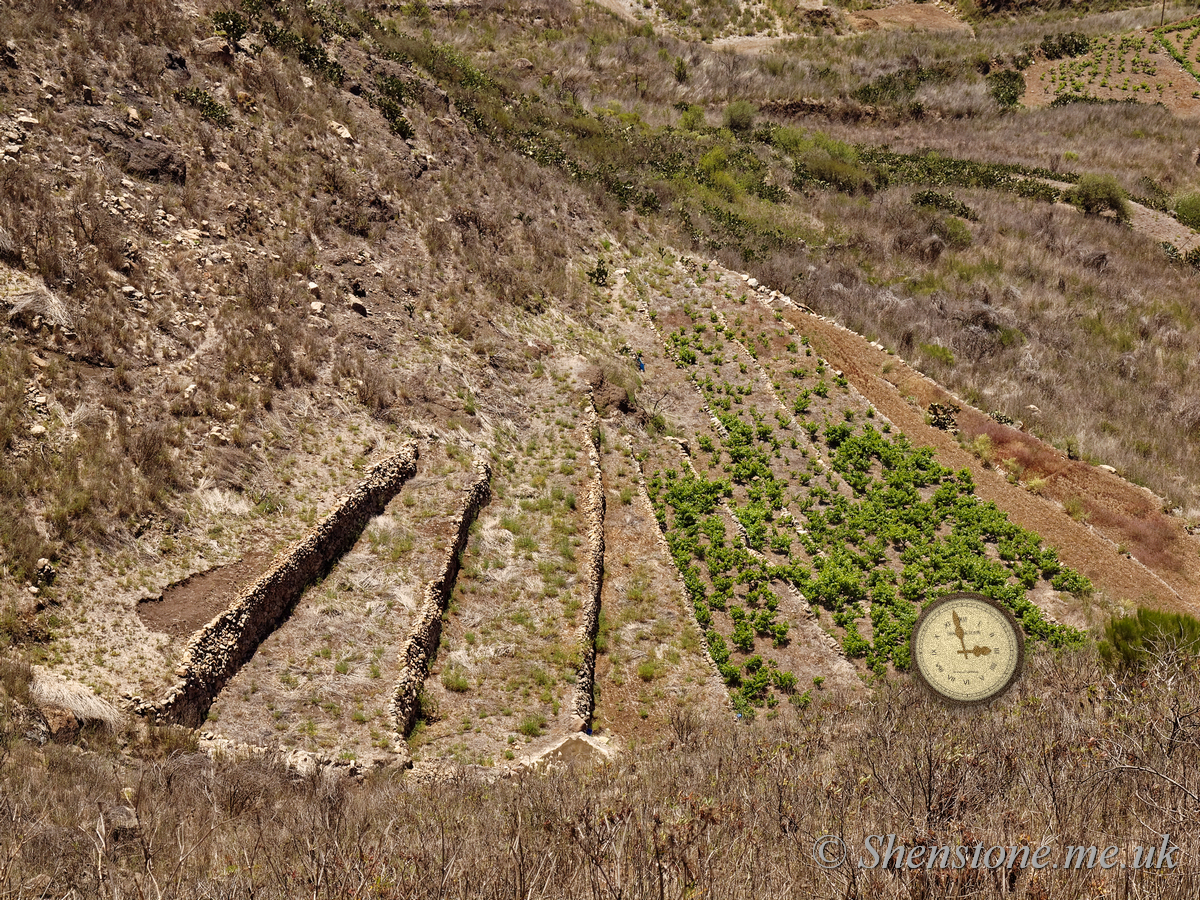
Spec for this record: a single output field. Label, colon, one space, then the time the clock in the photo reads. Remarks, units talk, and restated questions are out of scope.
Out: 2:58
